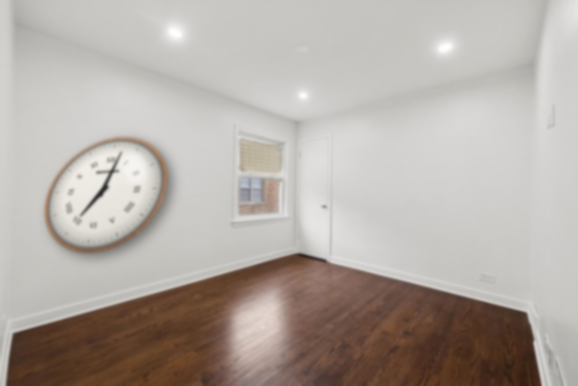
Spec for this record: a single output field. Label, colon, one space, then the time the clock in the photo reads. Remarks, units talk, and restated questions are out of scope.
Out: 7:02
